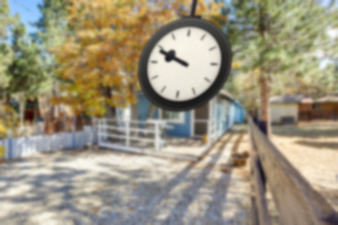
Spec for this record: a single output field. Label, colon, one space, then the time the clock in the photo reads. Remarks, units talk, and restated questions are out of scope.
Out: 9:49
